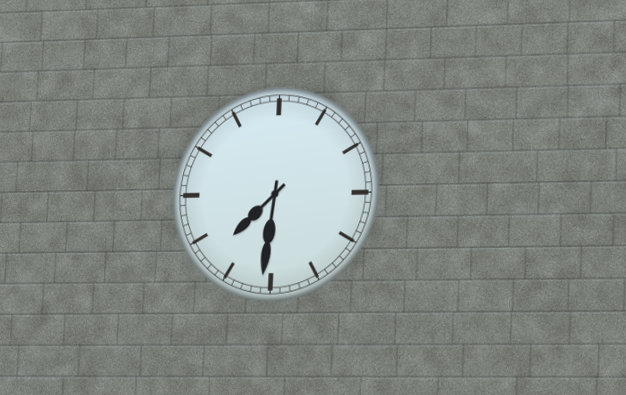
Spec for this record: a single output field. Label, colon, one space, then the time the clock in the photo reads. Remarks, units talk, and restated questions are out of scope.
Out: 7:31
